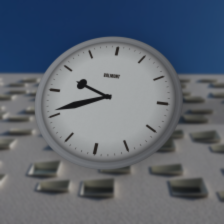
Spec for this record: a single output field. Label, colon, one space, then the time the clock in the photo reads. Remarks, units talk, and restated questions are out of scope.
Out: 9:41
